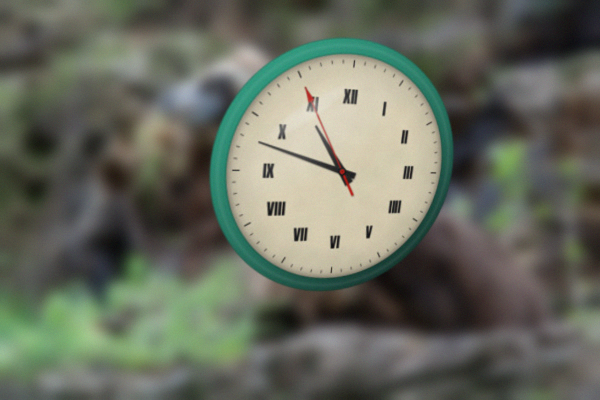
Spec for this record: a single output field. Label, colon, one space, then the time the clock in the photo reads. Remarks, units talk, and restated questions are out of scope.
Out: 10:47:55
